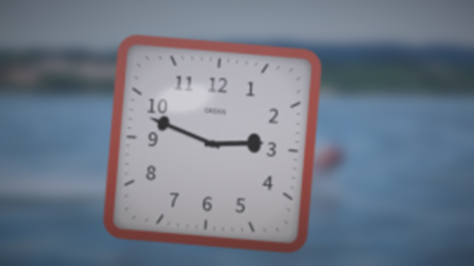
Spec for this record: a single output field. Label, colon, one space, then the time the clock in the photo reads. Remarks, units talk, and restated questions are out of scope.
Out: 2:48
